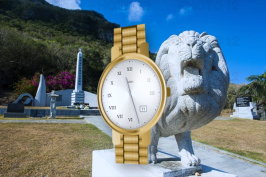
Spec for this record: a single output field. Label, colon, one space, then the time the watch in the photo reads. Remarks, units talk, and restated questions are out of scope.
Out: 11:27
